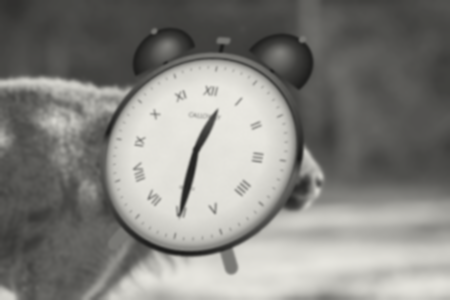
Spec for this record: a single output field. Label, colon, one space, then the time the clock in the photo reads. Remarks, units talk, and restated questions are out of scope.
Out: 12:30
